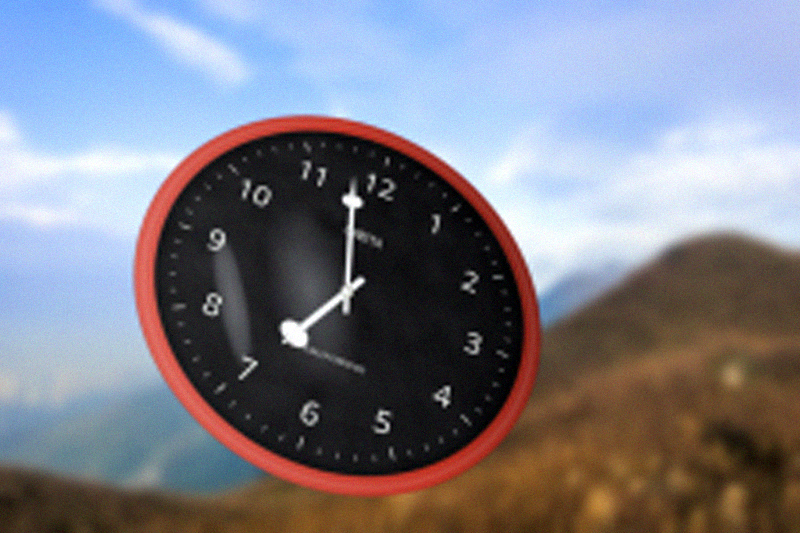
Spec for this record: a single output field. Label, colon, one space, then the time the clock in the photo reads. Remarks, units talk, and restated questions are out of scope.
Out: 6:58
